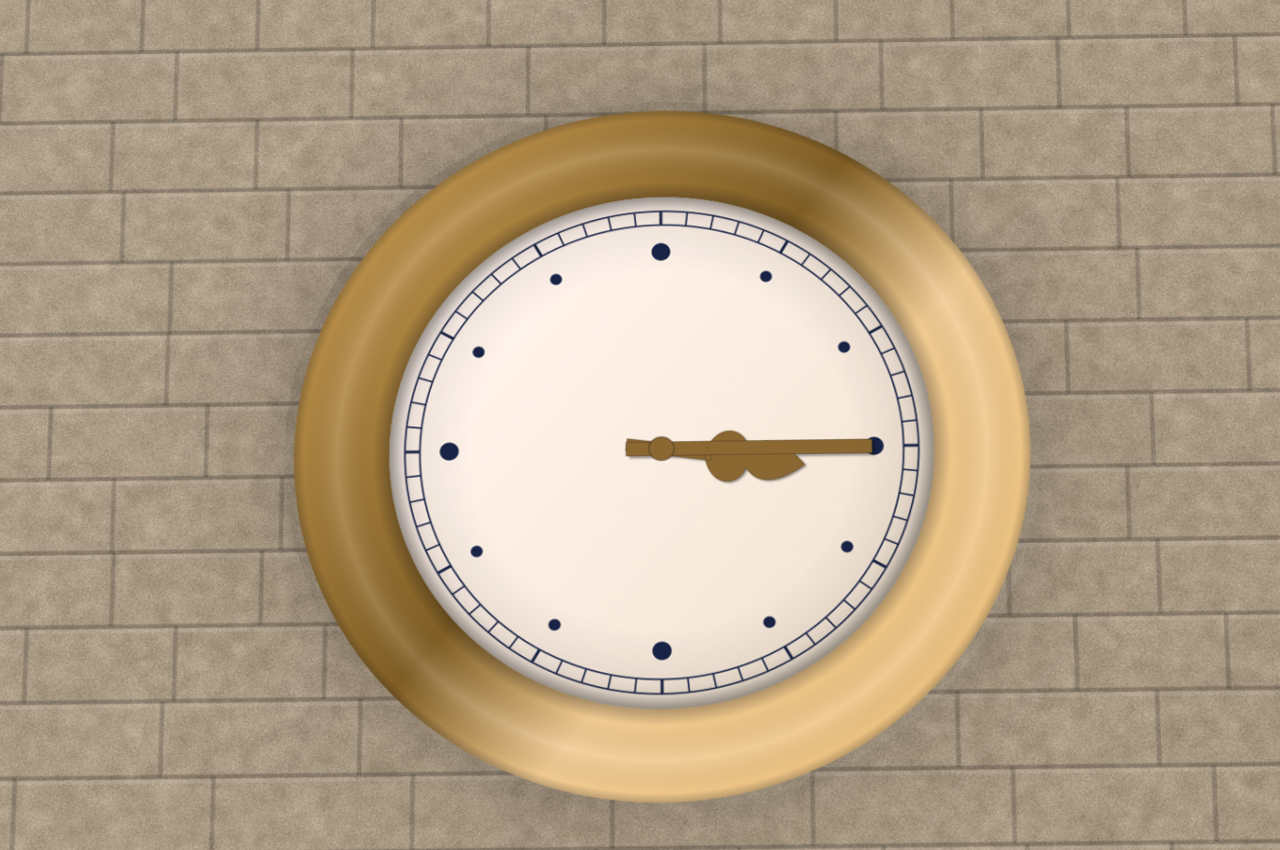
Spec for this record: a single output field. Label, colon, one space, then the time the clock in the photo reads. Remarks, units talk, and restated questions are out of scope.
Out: 3:15
